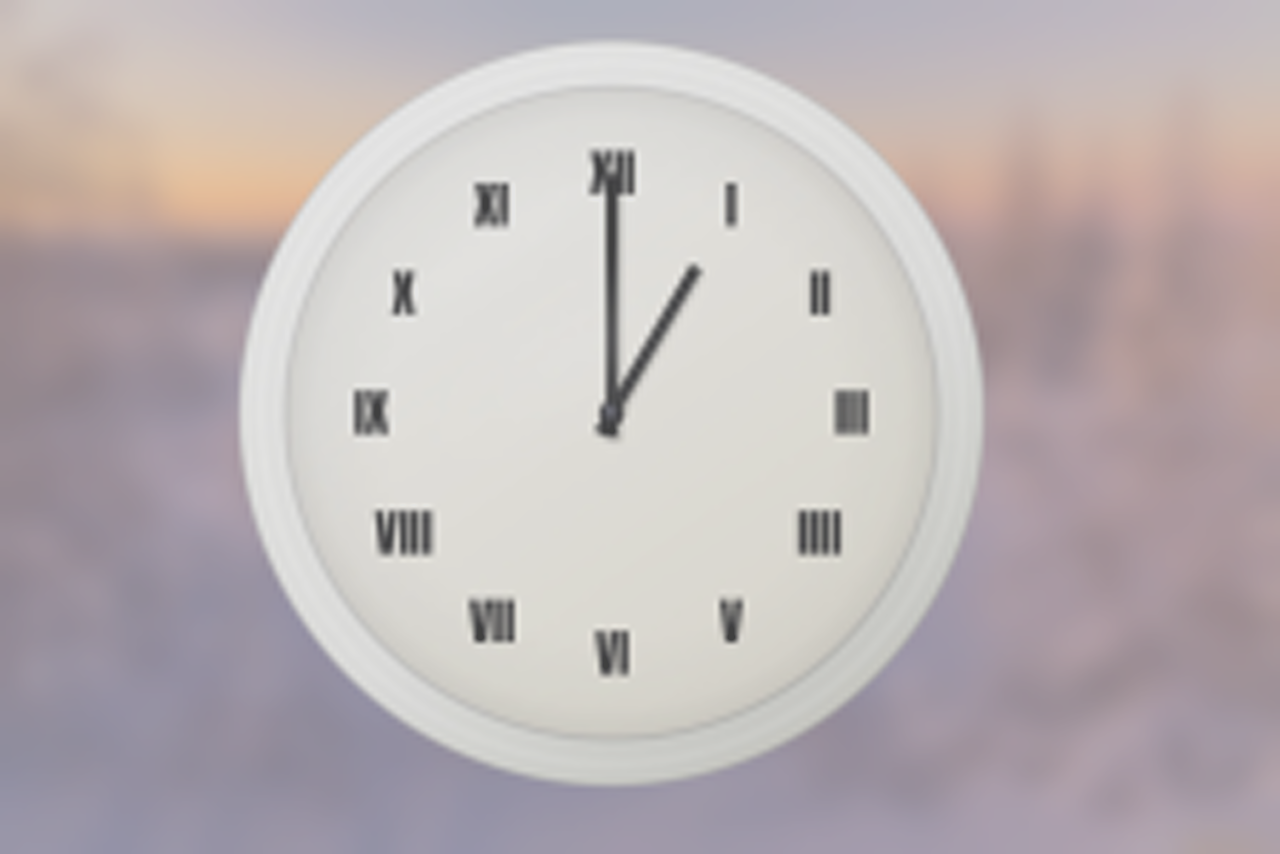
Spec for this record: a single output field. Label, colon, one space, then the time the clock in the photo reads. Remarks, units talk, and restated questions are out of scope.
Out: 1:00
